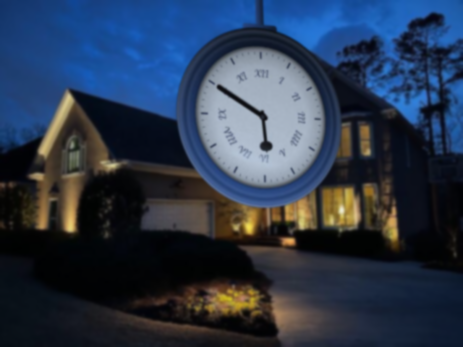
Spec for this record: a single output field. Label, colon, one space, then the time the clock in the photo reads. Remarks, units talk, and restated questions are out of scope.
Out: 5:50
